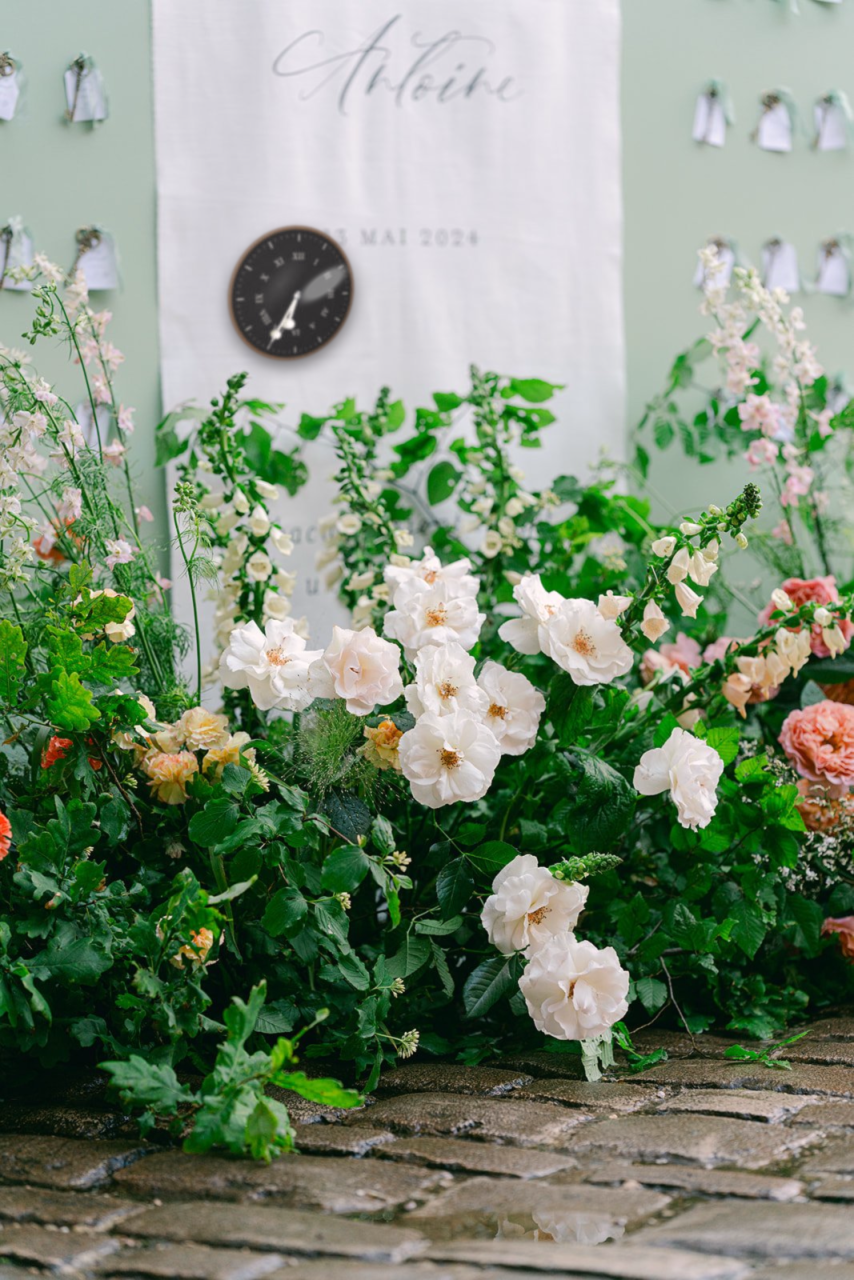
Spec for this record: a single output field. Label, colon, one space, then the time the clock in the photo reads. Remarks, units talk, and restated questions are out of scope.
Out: 6:35
